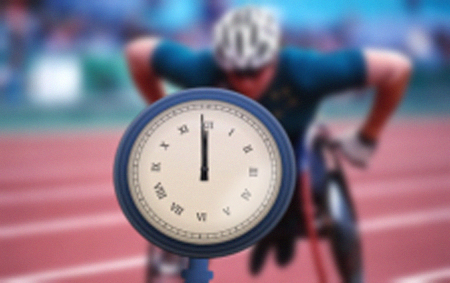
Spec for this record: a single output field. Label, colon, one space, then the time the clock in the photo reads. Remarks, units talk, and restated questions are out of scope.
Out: 11:59
